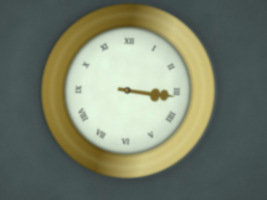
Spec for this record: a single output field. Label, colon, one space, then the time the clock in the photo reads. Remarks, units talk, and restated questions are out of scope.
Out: 3:16
